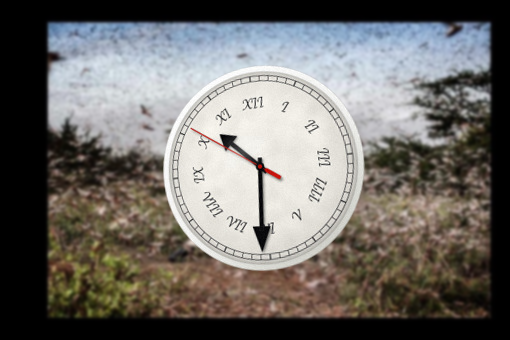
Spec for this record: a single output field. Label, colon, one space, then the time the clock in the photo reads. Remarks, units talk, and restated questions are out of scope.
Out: 10:30:51
